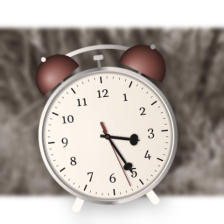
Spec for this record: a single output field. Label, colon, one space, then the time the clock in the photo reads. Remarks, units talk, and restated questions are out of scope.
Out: 3:25:27
